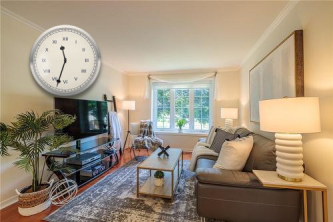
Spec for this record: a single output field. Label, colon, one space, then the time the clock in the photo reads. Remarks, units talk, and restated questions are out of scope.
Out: 11:33
